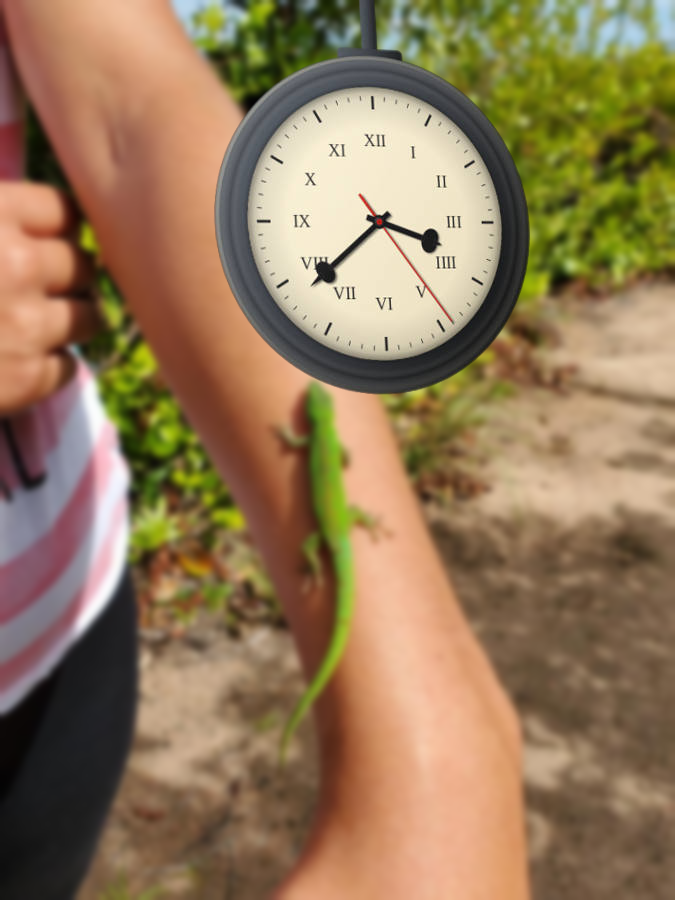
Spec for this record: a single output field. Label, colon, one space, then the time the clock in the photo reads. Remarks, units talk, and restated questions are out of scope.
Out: 3:38:24
